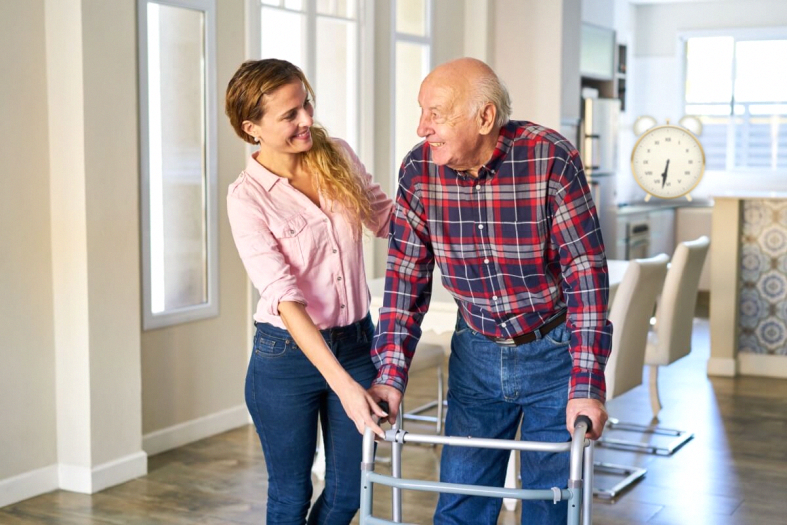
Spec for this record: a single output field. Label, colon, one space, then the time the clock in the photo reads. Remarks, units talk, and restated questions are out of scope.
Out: 6:32
